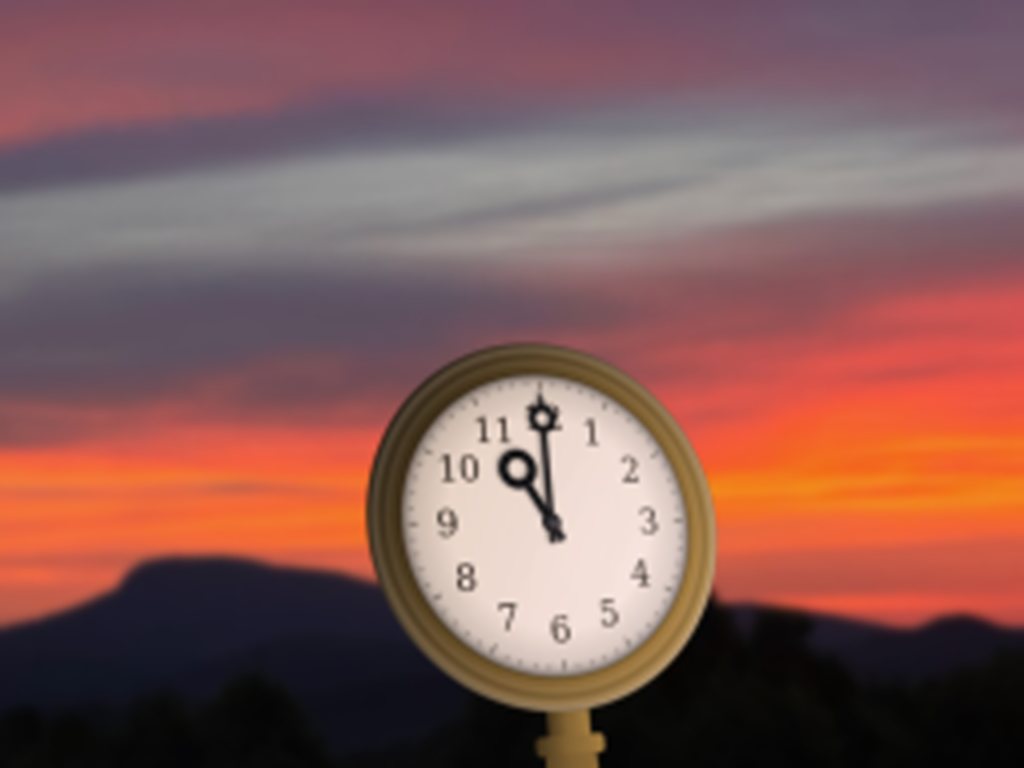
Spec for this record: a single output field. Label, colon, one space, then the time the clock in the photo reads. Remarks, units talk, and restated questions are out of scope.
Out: 11:00
